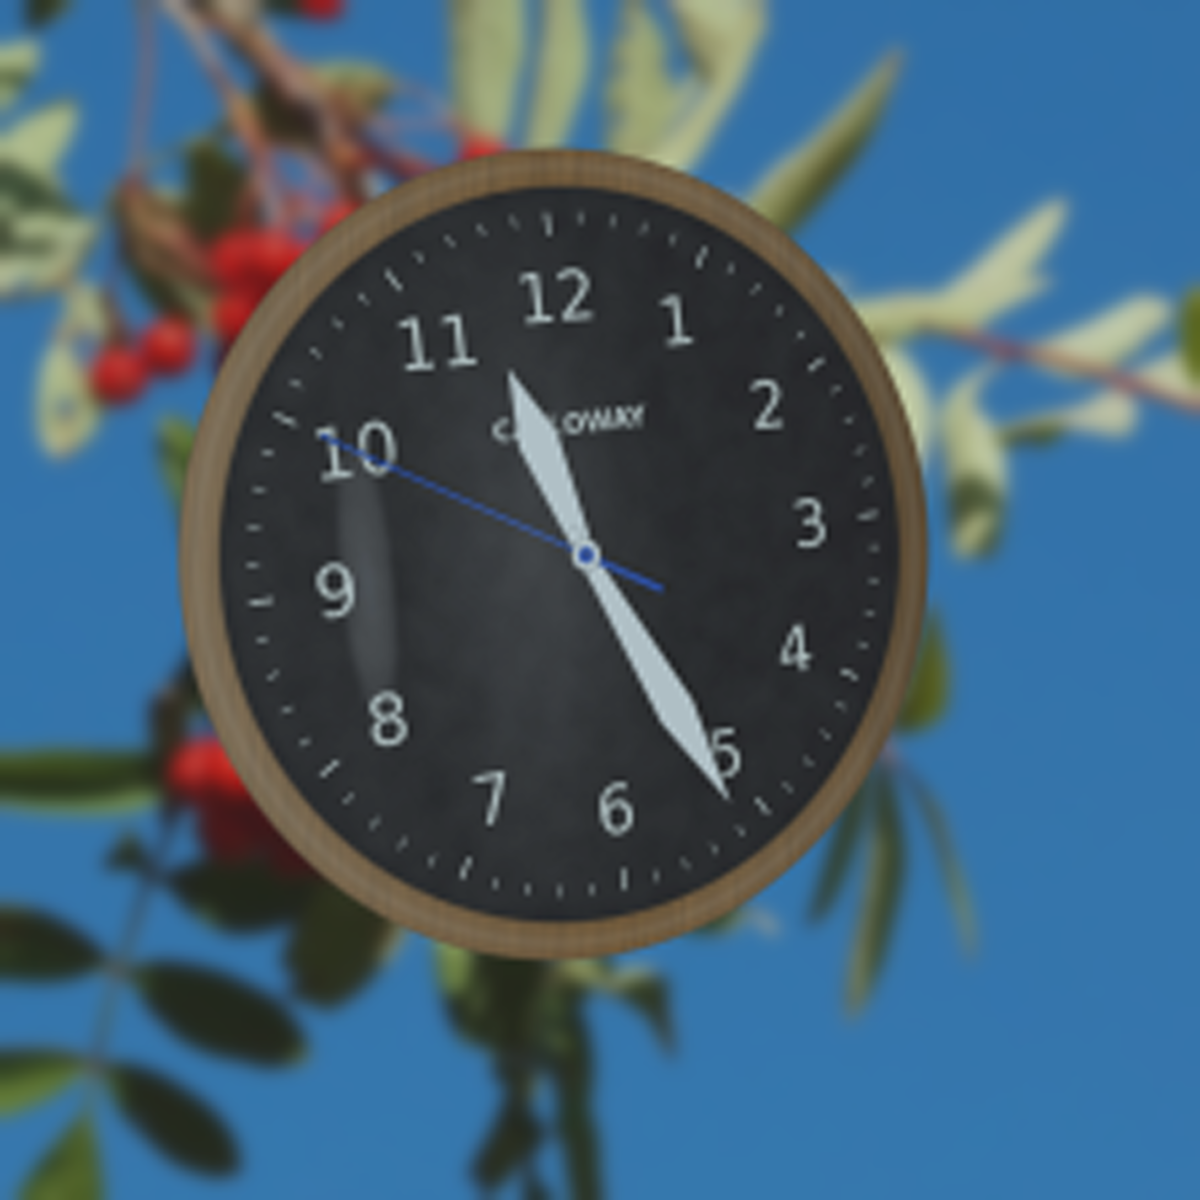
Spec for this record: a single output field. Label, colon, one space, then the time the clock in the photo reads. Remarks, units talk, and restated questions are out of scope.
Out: 11:25:50
